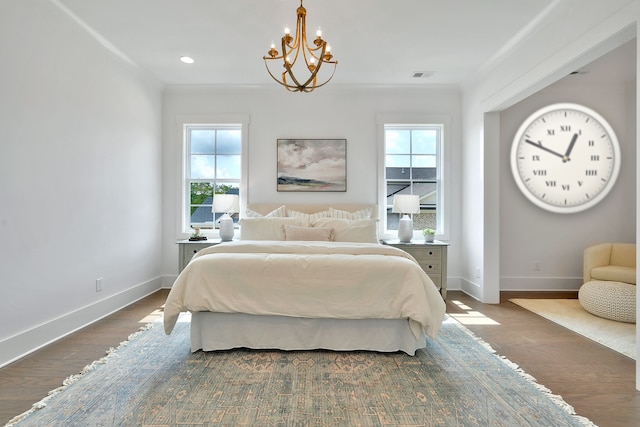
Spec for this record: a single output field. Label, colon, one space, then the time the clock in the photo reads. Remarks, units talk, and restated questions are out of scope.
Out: 12:49
